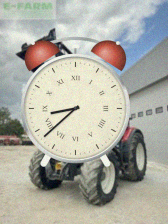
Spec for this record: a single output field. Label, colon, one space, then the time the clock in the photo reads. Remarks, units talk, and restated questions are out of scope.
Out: 8:38
